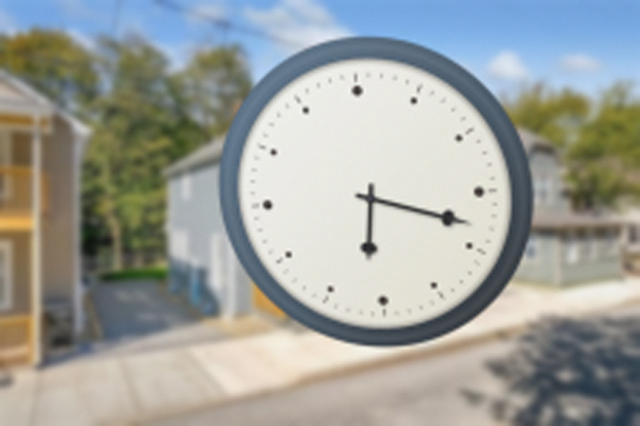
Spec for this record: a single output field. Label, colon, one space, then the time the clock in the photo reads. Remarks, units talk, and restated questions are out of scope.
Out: 6:18
